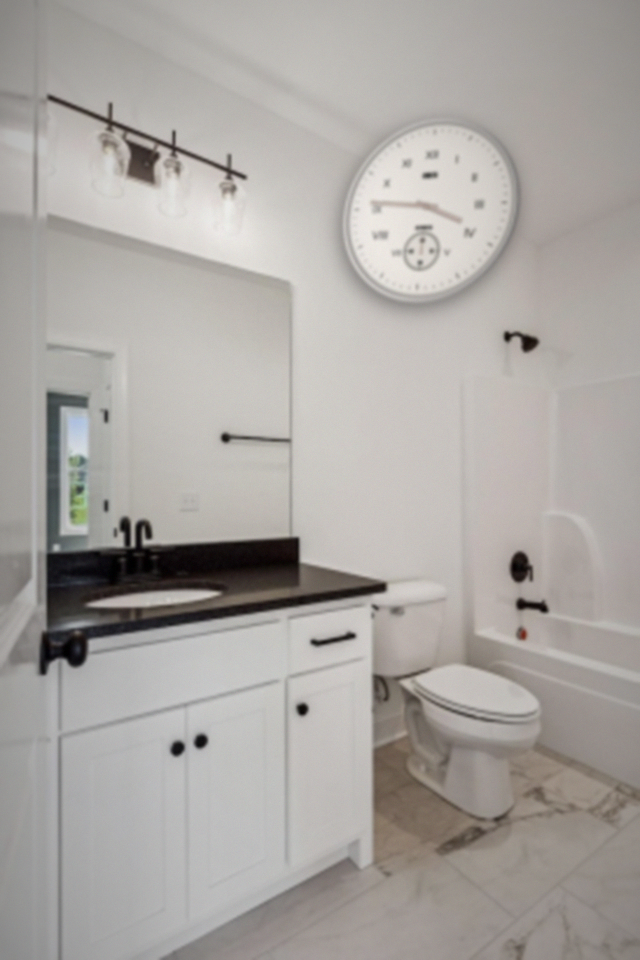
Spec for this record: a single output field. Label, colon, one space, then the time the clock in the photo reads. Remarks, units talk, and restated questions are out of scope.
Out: 3:46
